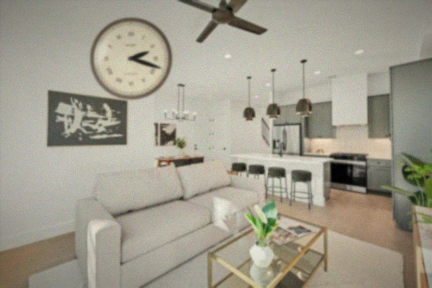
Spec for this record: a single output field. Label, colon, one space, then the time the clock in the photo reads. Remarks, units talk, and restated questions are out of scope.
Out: 2:18
